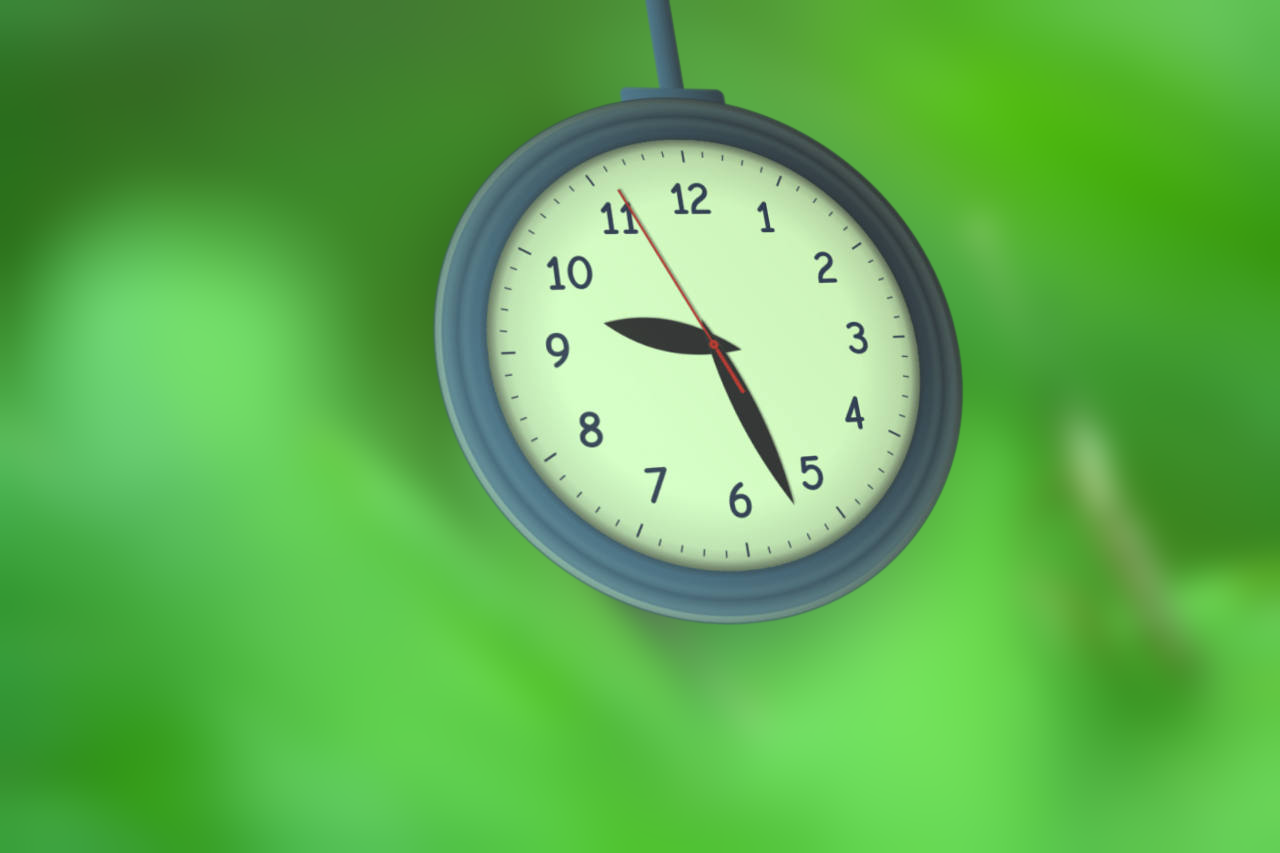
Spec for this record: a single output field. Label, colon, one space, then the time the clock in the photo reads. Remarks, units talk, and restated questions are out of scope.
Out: 9:26:56
